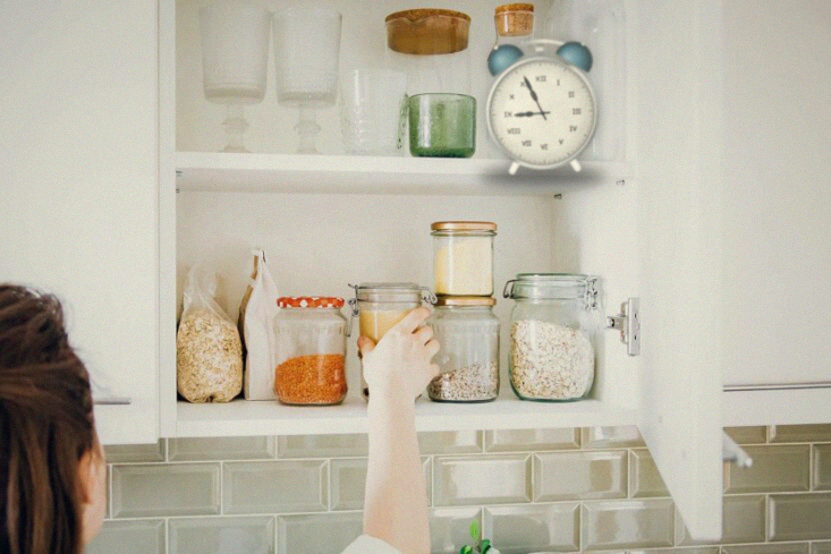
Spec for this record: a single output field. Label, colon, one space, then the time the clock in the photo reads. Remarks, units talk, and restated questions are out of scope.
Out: 8:56
